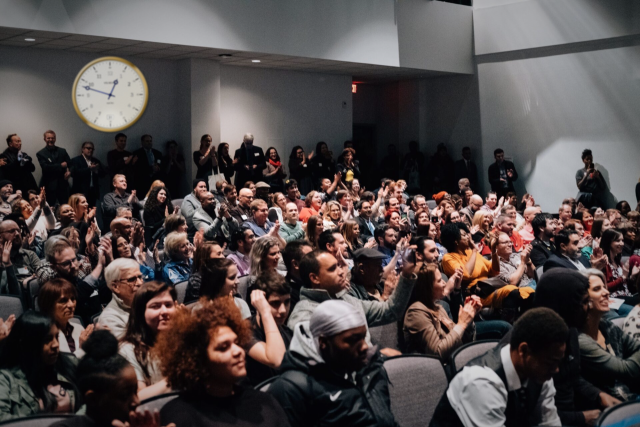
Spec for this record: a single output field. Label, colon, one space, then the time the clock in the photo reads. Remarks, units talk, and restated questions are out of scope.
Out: 12:48
